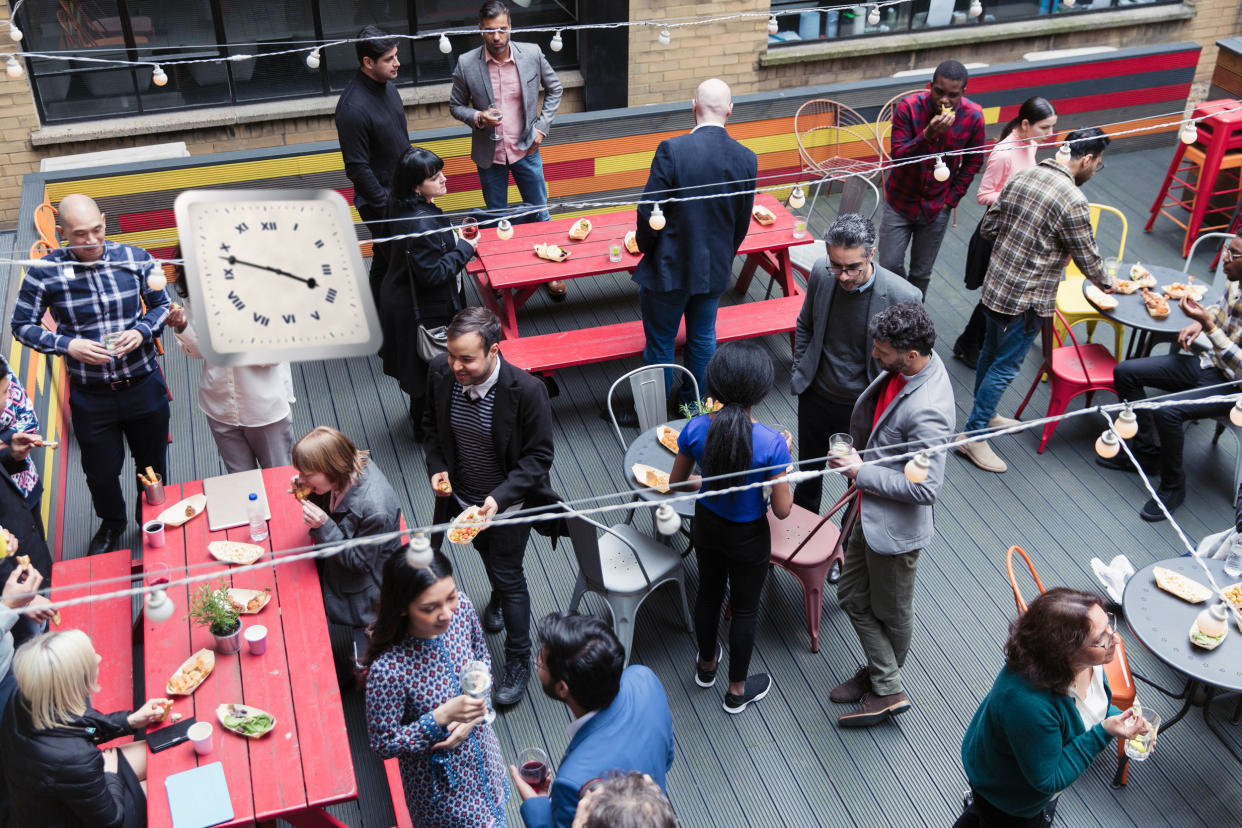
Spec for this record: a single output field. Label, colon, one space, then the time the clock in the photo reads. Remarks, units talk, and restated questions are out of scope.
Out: 3:48
